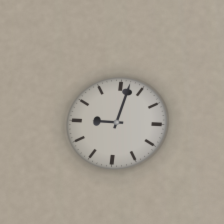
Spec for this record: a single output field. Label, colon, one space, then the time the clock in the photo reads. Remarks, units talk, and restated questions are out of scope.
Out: 9:02
